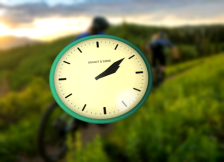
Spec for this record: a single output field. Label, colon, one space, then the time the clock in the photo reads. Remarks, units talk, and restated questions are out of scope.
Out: 2:09
